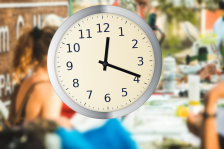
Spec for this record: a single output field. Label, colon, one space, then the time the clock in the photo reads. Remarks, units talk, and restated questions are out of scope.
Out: 12:19
